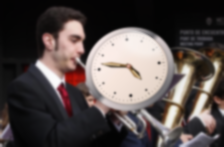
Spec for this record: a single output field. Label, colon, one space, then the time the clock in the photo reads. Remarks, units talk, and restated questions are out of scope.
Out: 4:47
